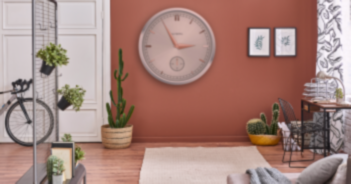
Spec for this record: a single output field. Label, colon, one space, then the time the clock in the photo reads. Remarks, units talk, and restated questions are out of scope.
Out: 2:55
